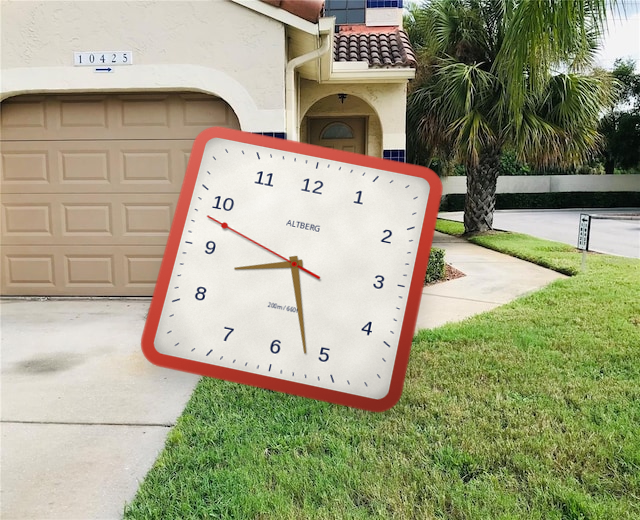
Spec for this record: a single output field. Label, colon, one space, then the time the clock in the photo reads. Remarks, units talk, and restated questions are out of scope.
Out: 8:26:48
